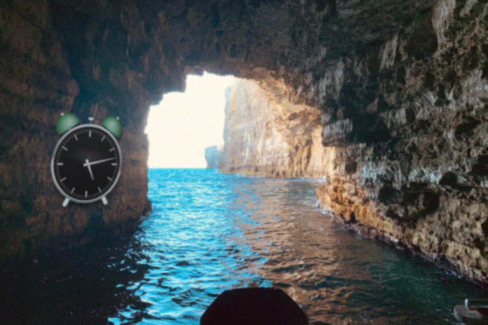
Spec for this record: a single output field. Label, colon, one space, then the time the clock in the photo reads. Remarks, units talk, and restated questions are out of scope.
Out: 5:13
